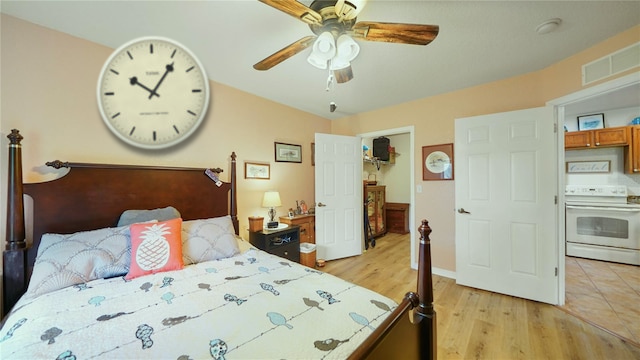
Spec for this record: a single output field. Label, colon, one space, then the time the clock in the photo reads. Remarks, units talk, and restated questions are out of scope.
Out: 10:06
